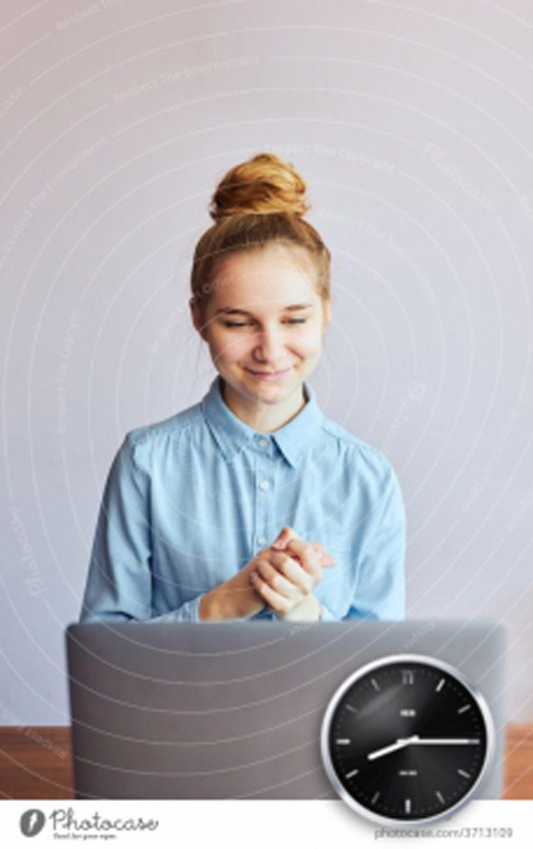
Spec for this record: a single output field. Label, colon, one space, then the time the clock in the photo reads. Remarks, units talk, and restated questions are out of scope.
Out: 8:15
